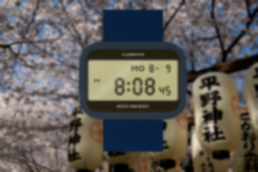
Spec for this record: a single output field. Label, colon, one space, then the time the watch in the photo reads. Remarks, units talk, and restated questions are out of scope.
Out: 8:08
